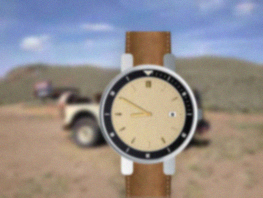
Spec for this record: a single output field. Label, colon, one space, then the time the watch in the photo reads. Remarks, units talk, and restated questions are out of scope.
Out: 8:50
